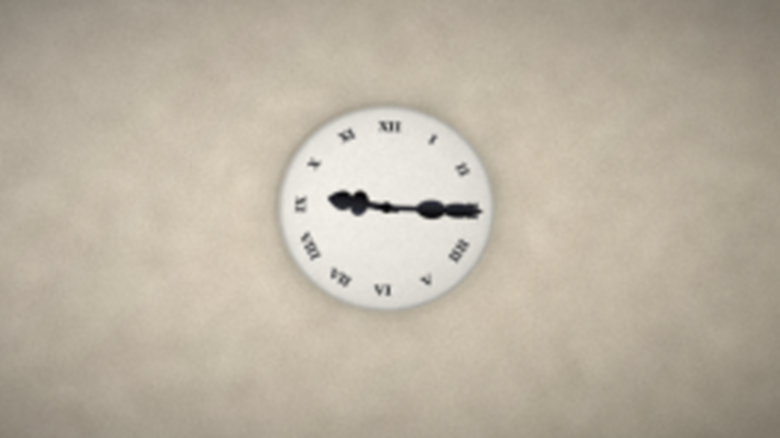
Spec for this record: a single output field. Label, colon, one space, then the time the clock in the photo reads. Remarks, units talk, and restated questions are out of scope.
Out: 9:15
